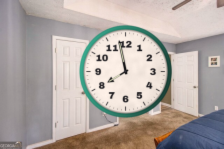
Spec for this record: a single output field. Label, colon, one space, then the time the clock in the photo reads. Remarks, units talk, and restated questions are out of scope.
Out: 7:58
